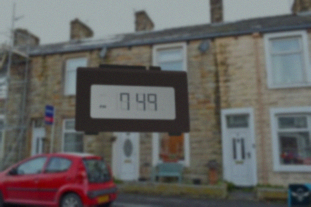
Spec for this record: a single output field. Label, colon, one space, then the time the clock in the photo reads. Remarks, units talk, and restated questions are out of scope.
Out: 7:49
